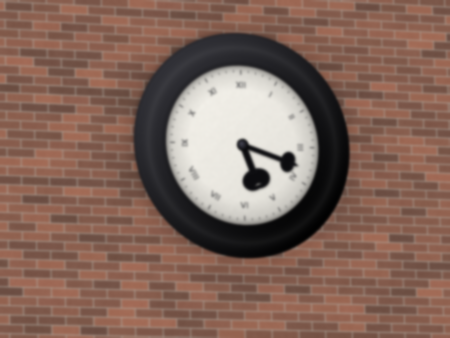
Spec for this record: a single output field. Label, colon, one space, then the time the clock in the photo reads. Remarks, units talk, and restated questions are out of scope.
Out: 5:18
